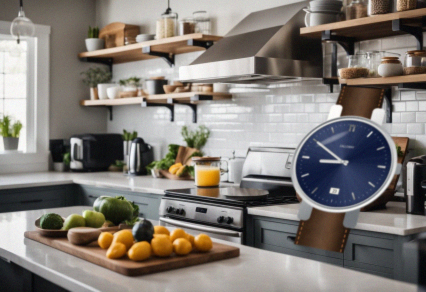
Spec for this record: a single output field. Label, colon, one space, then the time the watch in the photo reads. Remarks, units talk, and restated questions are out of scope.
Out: 8:50
